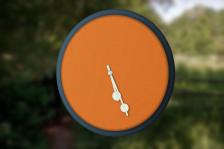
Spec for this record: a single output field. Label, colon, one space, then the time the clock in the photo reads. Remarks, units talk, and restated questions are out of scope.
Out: 5:26
